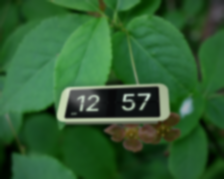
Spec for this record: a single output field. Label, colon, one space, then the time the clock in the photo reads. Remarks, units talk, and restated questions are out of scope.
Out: 12:57
